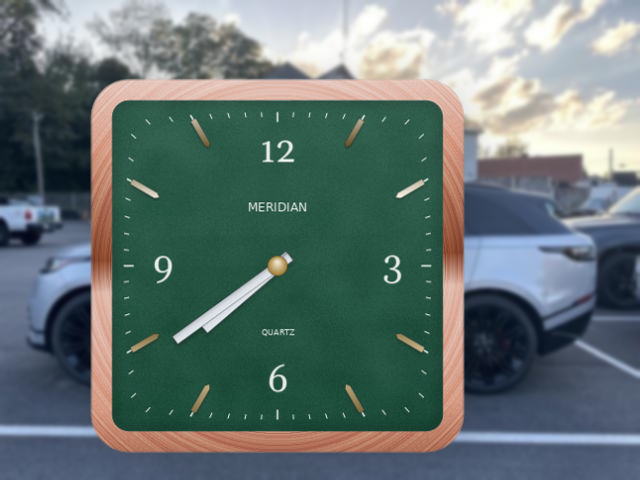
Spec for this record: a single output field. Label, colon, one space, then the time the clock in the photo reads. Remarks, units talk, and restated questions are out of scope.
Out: 7:39
